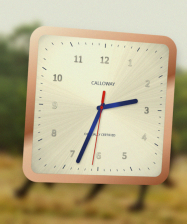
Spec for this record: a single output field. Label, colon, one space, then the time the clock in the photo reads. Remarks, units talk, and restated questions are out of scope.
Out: 2:33:31
